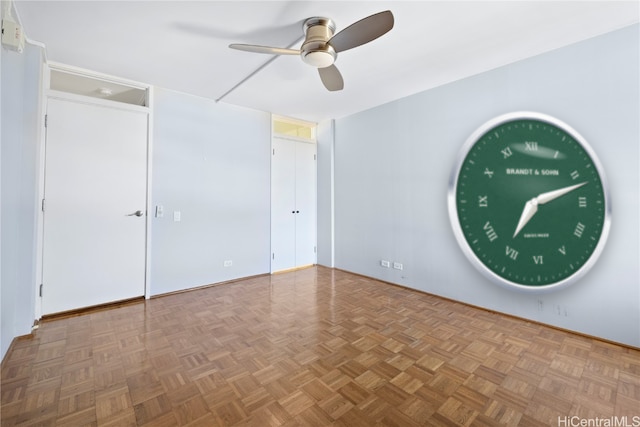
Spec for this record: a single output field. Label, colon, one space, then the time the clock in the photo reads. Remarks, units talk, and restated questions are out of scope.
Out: 7:12
